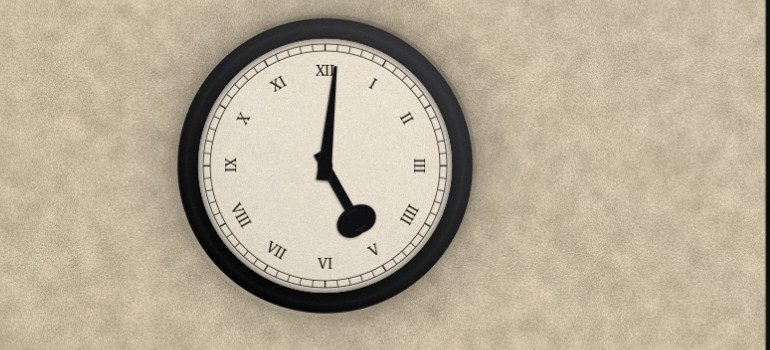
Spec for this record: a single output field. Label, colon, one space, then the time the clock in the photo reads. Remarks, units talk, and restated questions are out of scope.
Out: 5:01
